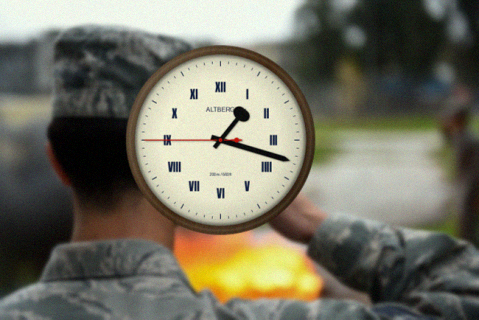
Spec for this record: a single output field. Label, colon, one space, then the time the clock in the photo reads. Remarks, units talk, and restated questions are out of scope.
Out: 1:17:45
